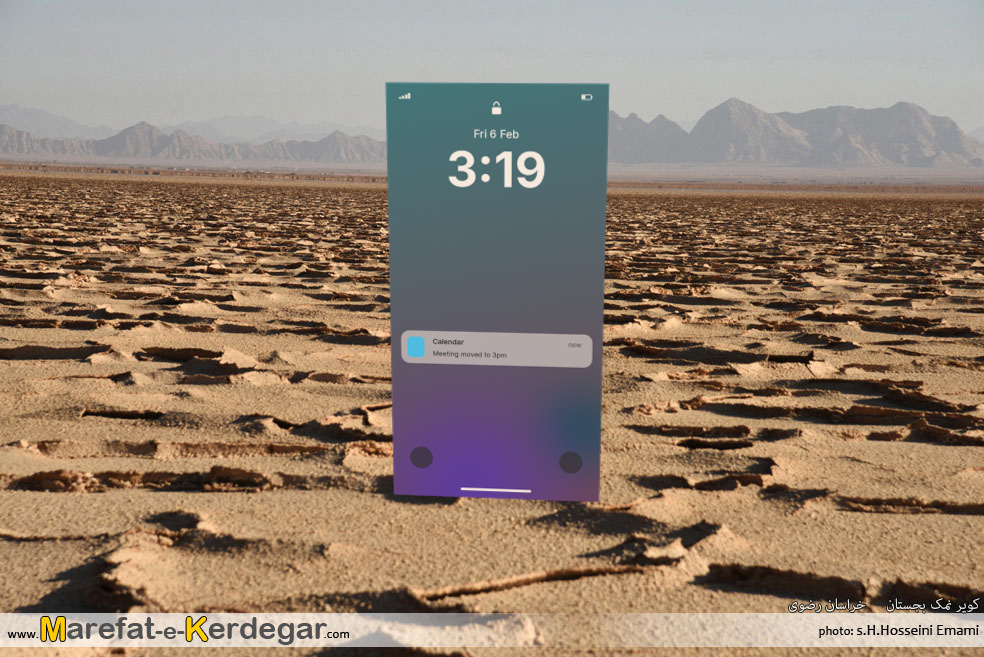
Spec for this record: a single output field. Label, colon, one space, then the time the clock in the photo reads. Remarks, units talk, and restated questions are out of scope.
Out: 3:19
